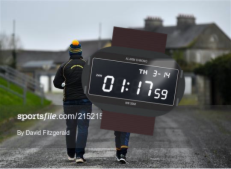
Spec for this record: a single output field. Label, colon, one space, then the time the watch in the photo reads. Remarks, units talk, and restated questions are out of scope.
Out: 1:17:59
